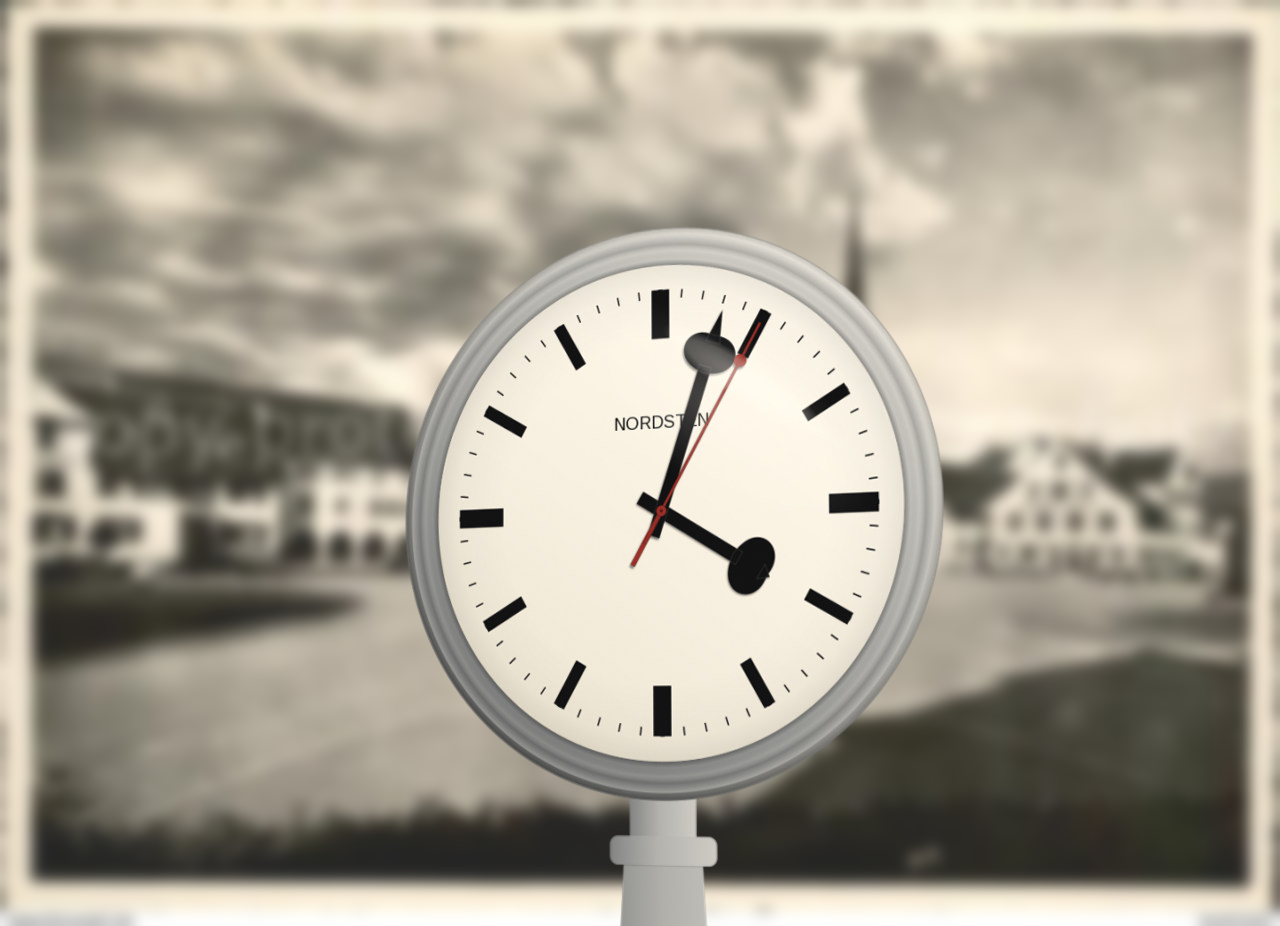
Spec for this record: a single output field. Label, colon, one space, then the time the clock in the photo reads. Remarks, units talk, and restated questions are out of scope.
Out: 4:03:05
